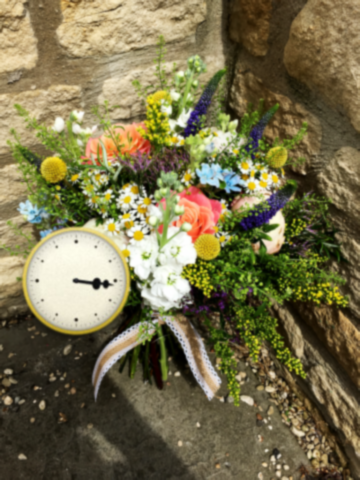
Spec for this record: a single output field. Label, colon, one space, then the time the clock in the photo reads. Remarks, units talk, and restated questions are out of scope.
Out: 3:16
